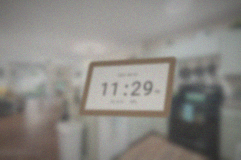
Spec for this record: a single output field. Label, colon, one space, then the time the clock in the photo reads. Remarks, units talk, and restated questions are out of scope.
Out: 11:29
